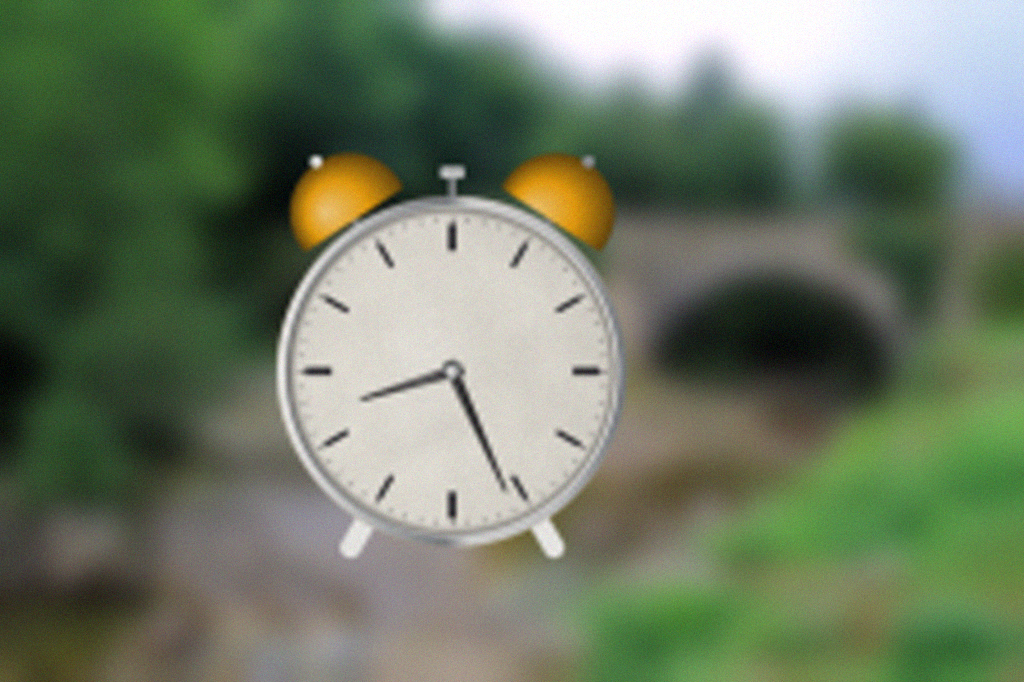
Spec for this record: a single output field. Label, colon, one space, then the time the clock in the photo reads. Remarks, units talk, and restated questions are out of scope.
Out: 8:26
